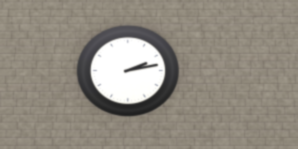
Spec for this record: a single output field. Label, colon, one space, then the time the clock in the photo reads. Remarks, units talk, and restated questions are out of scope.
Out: 2:13
